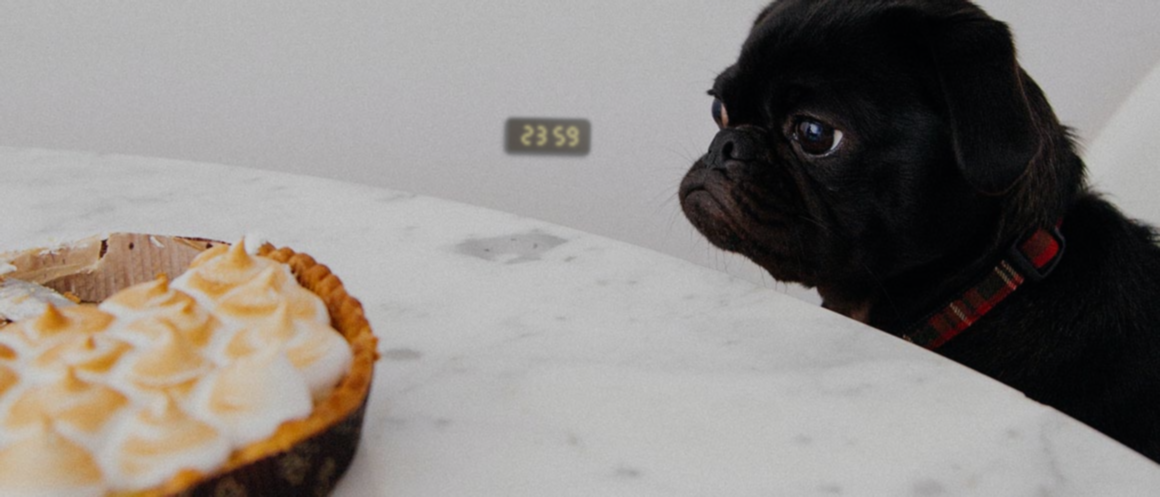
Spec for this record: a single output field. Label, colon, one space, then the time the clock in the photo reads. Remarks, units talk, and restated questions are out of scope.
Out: 23:59
